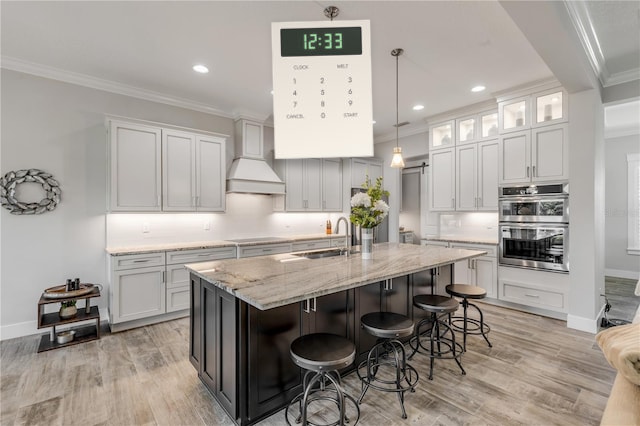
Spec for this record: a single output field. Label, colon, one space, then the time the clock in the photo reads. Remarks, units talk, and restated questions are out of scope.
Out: 12:33
